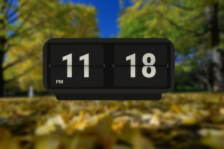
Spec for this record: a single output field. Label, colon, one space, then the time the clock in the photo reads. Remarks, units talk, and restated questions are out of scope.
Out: 11:18
